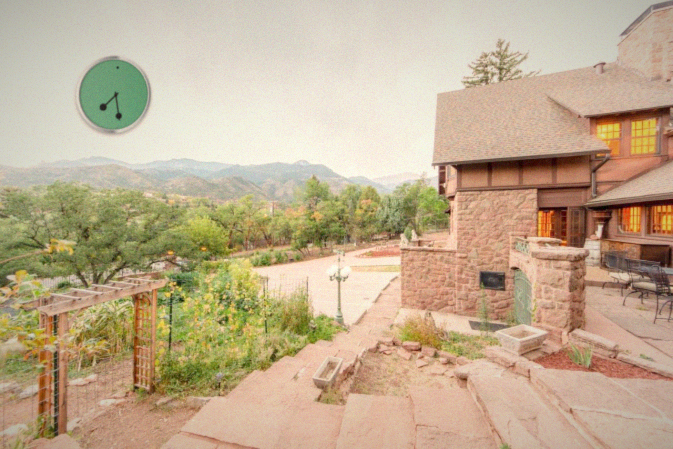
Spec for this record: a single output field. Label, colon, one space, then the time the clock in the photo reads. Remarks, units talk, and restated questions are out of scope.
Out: 7:28
